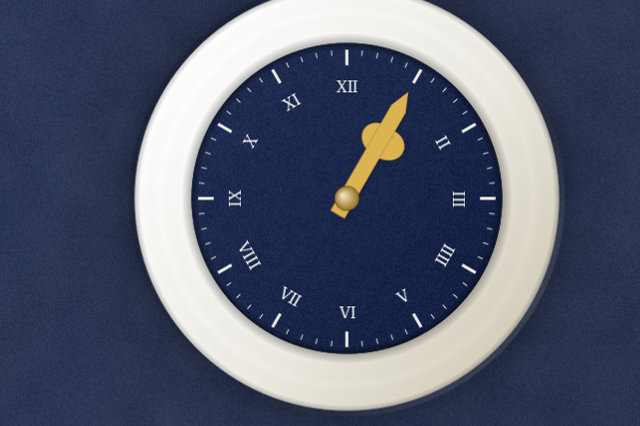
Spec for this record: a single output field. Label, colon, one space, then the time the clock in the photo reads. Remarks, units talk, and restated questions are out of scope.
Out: 1:05
